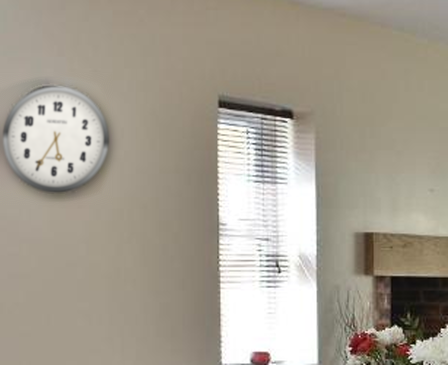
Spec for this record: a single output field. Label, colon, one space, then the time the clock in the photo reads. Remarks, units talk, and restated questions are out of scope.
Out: 5:35
